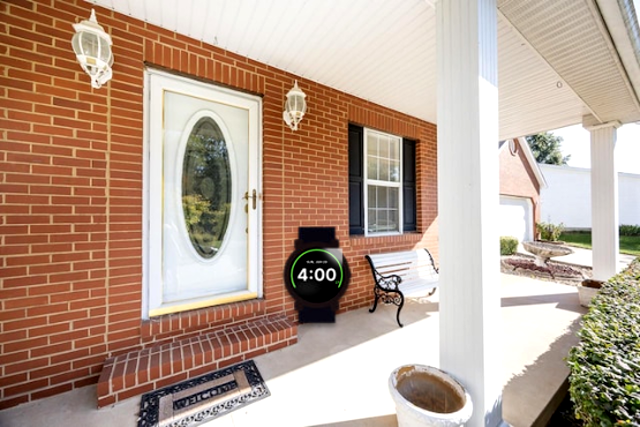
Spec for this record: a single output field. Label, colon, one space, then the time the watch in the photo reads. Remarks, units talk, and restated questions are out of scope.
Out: 4:00
